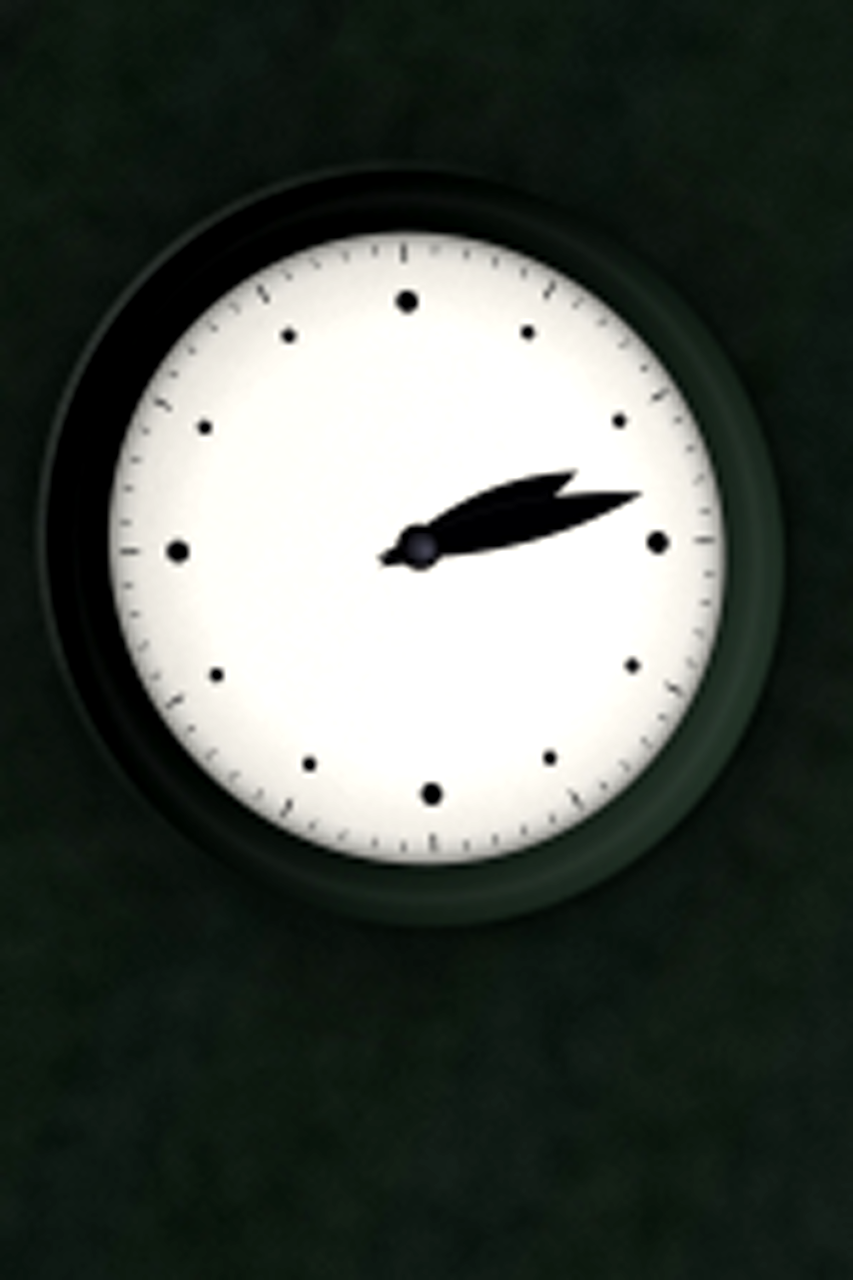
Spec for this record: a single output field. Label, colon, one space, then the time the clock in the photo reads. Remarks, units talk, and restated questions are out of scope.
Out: 2:13
